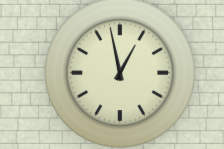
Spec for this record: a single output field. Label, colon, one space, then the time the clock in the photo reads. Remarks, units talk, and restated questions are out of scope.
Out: 12:58
